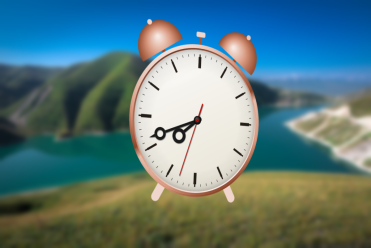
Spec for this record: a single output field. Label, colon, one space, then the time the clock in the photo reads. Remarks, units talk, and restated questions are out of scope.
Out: 7:41:33
